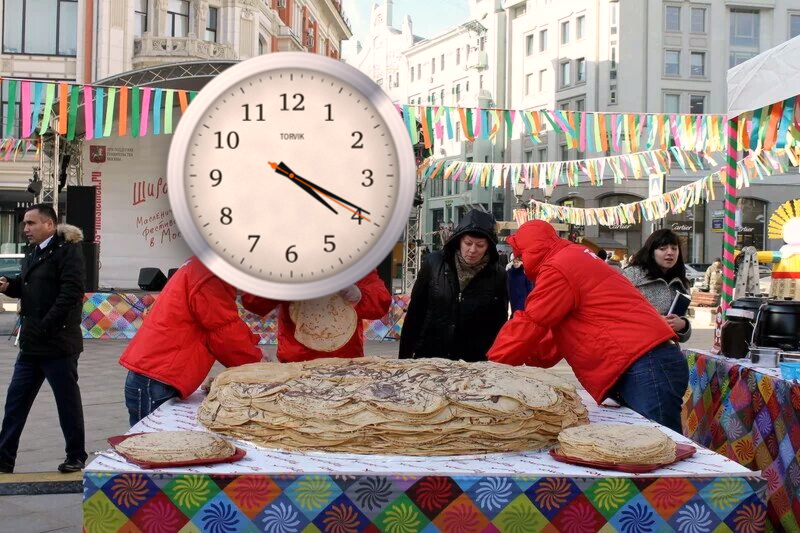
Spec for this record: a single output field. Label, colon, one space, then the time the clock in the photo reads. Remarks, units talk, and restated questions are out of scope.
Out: 4:19:20
